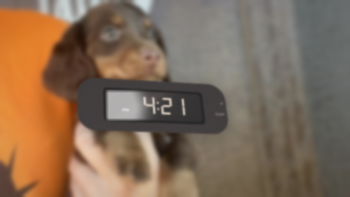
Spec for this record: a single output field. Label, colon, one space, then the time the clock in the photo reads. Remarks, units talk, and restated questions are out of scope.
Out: 4:21
